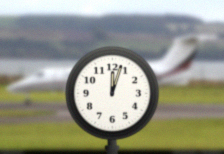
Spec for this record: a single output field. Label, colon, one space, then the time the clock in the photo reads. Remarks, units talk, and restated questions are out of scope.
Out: 12:03
